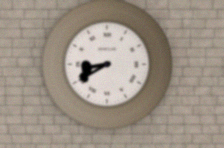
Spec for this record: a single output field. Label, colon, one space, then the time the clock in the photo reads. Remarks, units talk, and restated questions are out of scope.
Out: 8:40
